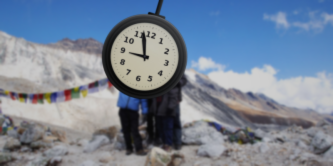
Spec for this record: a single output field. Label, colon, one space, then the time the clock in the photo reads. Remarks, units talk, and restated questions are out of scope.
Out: 8:57
